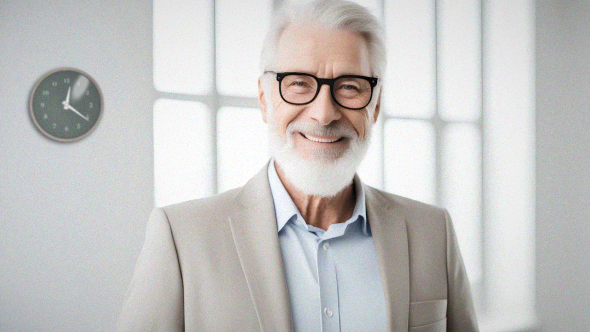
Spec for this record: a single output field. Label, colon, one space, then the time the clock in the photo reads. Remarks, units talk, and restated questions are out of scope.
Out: 12:21
